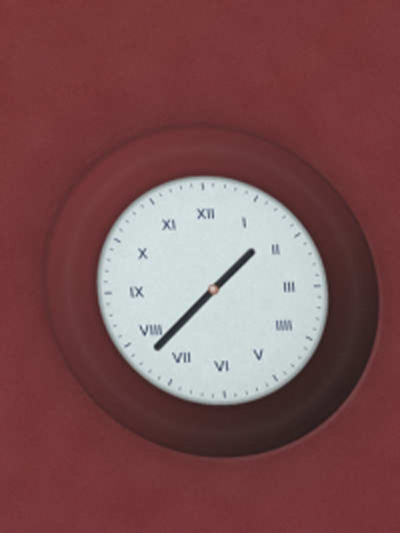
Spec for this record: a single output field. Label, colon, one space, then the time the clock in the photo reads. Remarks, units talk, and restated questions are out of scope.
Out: 1:38
